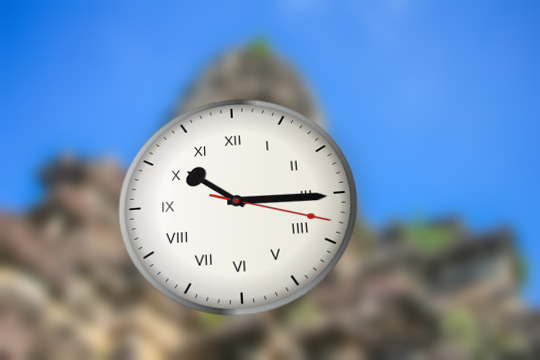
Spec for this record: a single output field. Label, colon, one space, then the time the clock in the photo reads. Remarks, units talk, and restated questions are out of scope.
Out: 10:15:18
